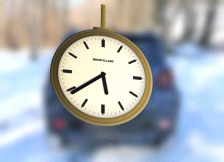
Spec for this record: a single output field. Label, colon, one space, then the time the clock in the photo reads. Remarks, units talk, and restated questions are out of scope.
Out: 5:39
